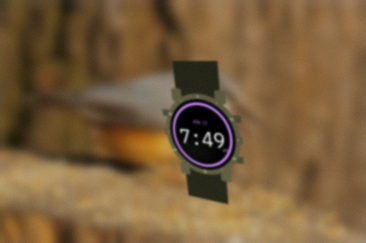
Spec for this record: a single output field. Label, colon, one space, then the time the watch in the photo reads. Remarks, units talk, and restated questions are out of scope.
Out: 7:49
